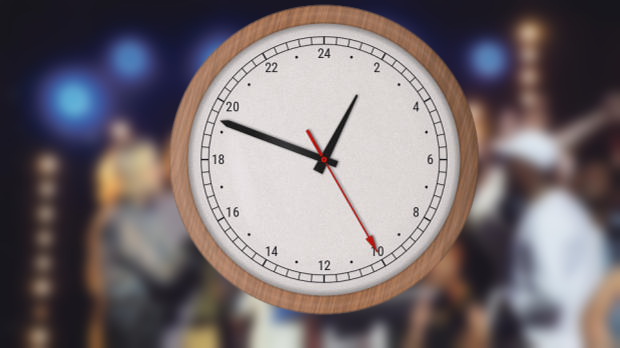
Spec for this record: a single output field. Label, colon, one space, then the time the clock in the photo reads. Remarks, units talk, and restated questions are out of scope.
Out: 1:48:25
